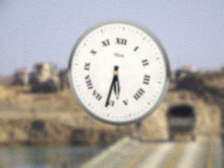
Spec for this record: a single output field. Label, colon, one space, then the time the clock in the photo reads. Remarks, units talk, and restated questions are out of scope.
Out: 5:31
